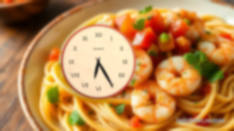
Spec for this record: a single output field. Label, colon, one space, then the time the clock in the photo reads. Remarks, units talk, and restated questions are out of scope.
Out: 6:25
